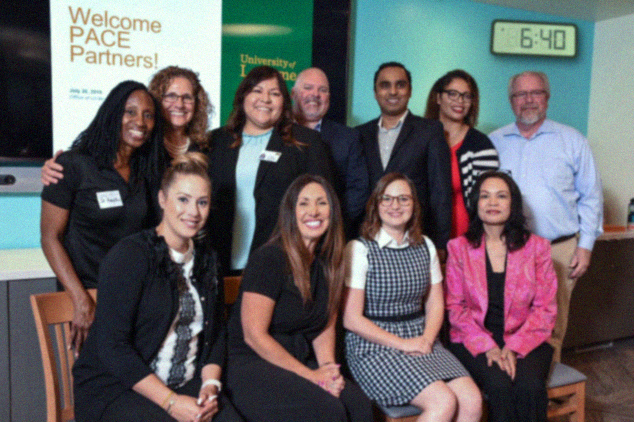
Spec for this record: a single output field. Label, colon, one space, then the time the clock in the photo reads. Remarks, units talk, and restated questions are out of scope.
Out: 6:40
